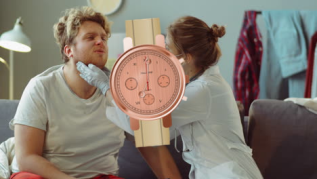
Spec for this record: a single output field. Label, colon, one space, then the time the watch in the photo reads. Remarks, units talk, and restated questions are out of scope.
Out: 7:01
